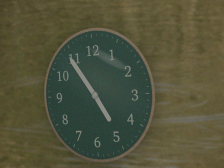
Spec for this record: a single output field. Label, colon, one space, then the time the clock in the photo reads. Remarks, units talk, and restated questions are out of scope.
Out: 4:54
